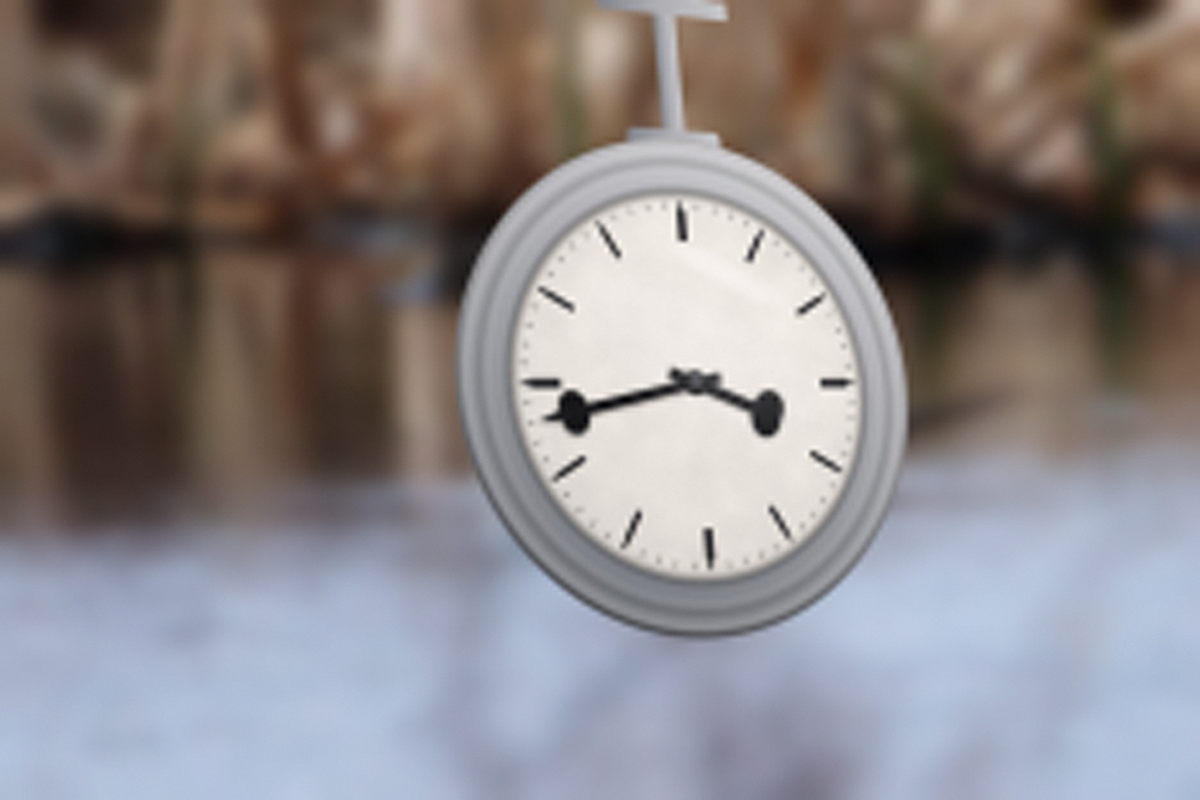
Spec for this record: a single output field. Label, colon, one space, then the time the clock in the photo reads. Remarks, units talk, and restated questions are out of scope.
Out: 3:43
